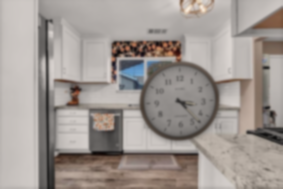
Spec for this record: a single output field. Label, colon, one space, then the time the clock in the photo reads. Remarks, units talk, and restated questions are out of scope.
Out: 3:23
